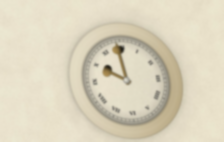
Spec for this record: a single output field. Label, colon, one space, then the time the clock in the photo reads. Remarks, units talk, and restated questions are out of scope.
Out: 9:59
